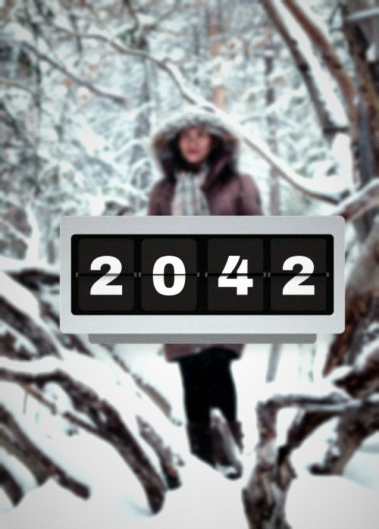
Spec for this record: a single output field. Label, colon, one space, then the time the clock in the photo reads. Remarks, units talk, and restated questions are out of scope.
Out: 20:42
